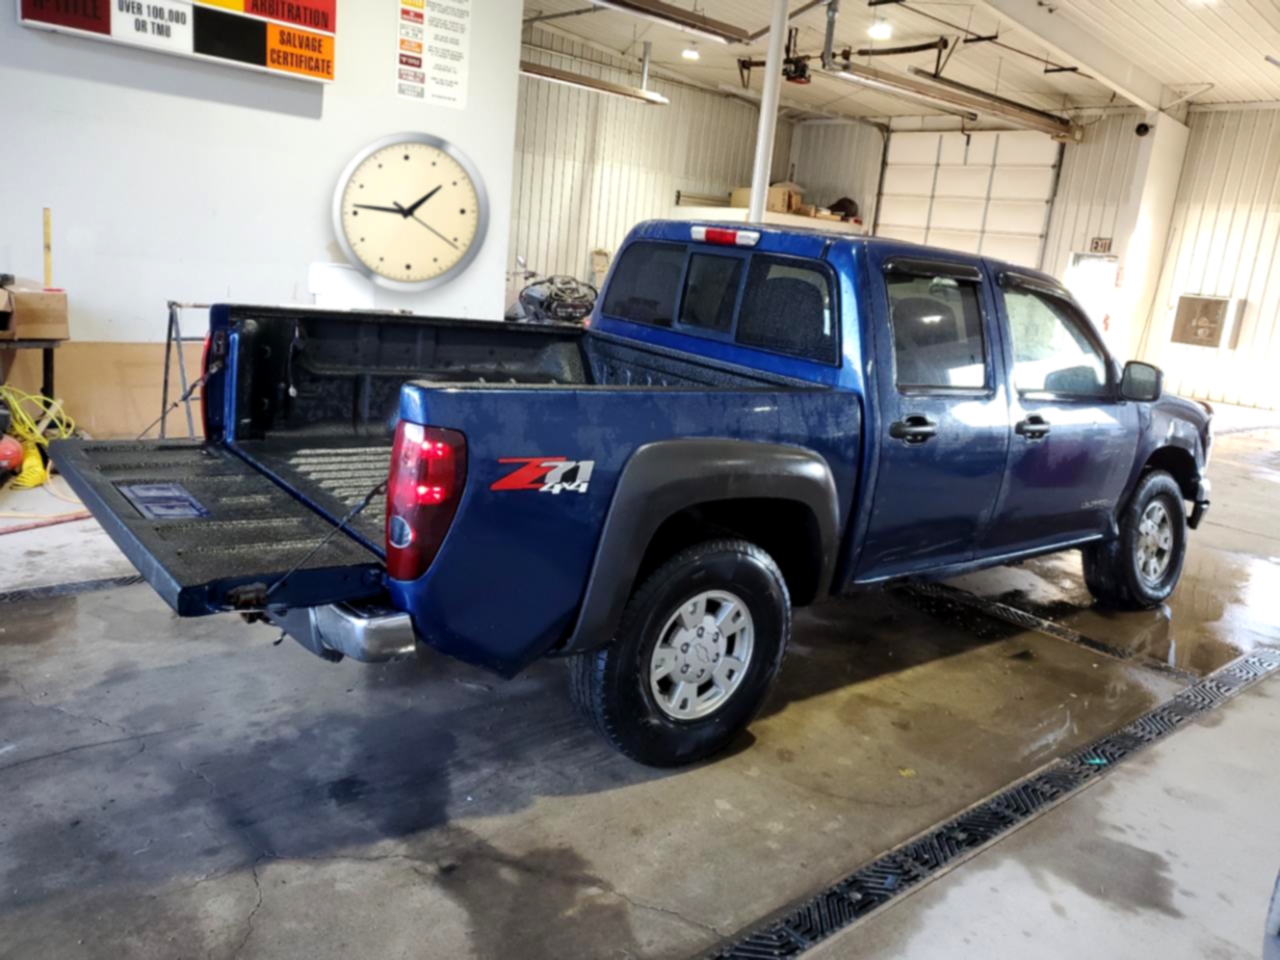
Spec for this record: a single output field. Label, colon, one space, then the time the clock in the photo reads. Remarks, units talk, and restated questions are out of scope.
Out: 1:46:21
